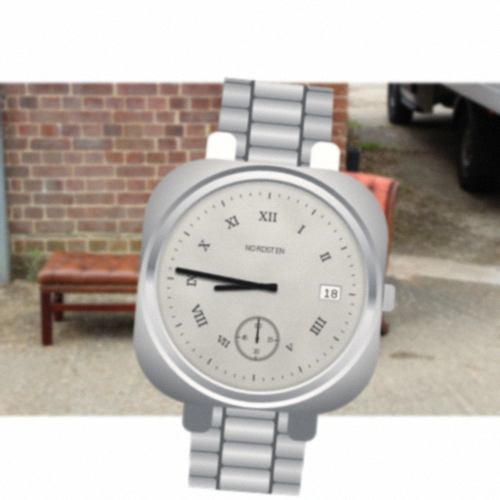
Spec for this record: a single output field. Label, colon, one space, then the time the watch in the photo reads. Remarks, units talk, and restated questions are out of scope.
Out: 8:46
